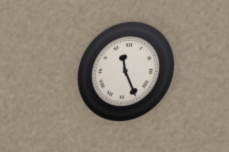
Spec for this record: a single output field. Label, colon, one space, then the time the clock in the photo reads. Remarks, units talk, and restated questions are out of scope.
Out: 11:25
